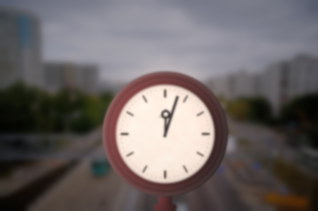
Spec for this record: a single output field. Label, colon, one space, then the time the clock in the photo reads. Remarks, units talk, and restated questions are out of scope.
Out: 12:03
